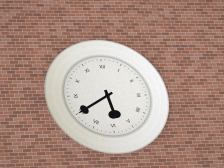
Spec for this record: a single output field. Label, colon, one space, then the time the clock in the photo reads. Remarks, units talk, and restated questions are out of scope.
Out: 5:40
